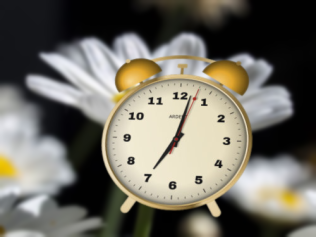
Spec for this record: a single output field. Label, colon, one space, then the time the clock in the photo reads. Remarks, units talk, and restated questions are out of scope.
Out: 7:02:03
